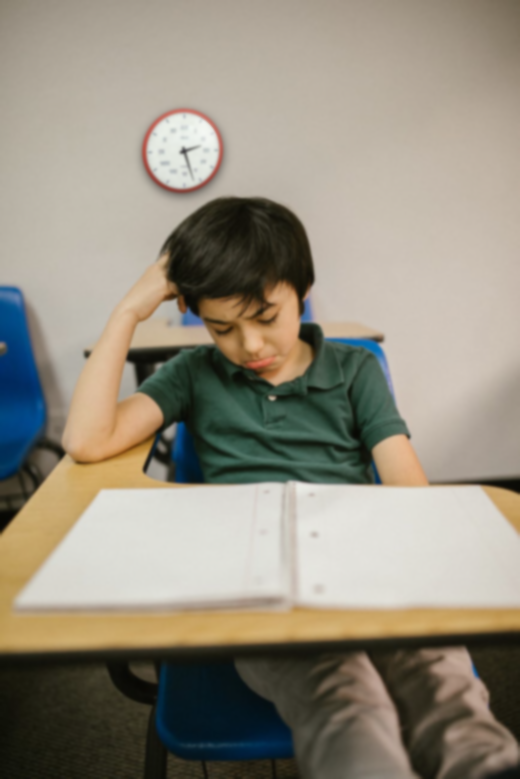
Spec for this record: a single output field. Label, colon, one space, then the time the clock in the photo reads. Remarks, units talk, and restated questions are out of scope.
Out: 2:27
